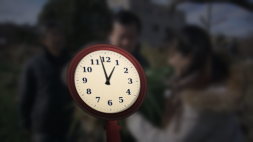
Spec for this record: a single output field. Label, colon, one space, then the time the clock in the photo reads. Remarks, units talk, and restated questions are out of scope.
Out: 12:58
